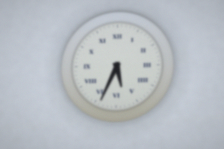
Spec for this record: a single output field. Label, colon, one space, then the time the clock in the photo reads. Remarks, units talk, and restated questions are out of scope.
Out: 5:34
